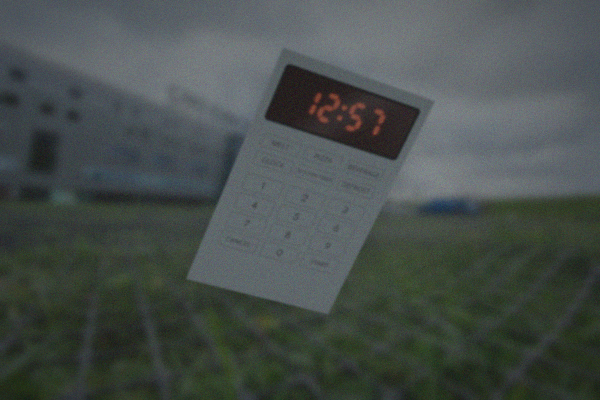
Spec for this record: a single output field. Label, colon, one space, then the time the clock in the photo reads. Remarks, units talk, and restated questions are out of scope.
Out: 12:57
